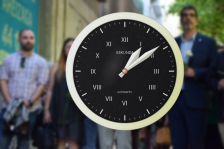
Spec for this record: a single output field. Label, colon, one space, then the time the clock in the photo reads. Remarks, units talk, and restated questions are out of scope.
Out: 1:09
